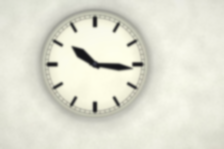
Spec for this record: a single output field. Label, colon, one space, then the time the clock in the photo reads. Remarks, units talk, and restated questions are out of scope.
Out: 10:16
